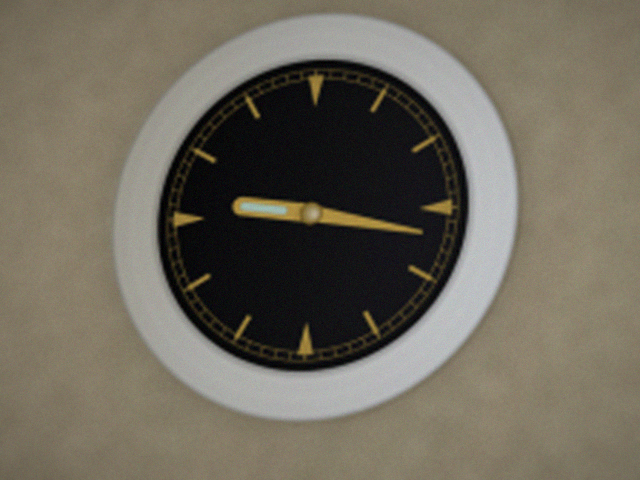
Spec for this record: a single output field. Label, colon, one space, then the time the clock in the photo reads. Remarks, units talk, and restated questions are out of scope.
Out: 9:17
